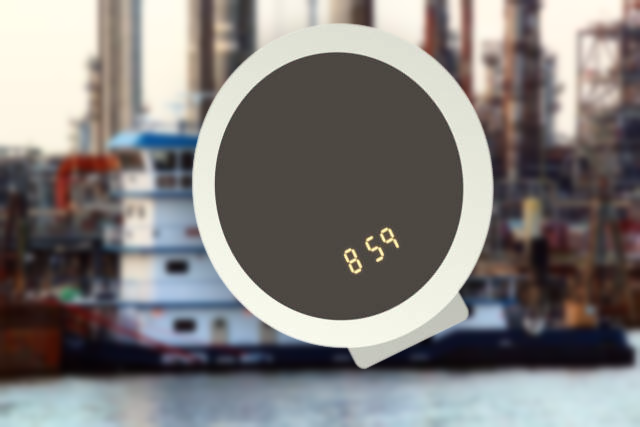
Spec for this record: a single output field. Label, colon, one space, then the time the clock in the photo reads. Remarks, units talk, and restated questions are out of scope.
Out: 8:59
